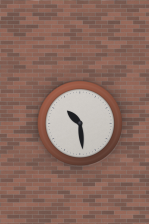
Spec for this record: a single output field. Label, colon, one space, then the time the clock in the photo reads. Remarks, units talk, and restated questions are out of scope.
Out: 10:29
